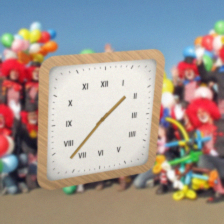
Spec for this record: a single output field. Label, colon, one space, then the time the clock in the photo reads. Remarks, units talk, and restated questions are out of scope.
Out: 1:37
